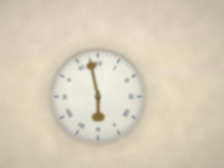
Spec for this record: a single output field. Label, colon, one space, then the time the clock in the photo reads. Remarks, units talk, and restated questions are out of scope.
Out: 5:58
